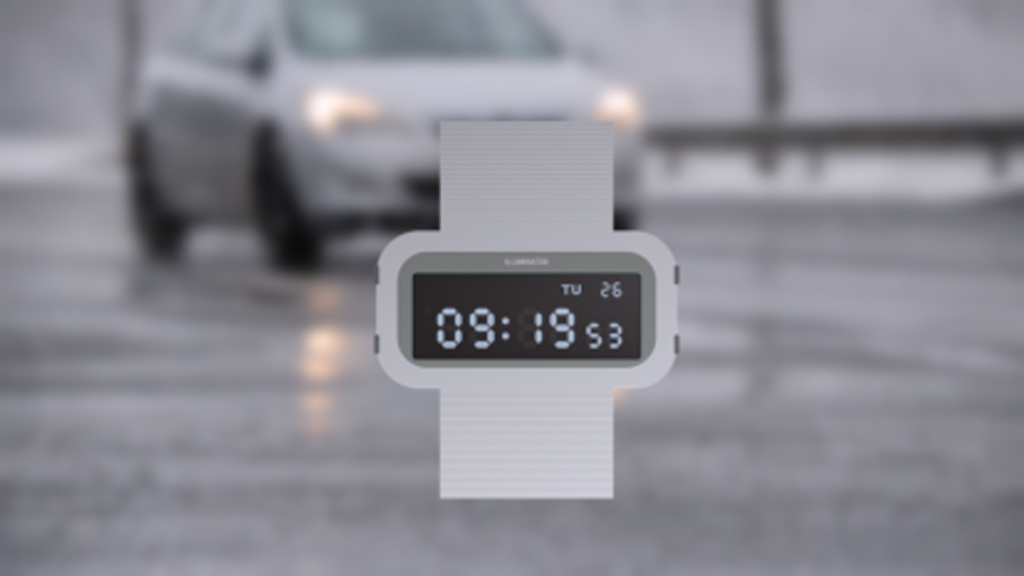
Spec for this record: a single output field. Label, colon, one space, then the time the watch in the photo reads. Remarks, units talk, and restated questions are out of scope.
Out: 9:19:53
